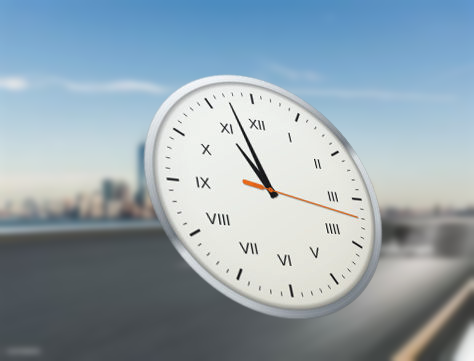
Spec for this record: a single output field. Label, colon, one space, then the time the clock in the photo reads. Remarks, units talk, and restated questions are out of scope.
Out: 10:57:17
